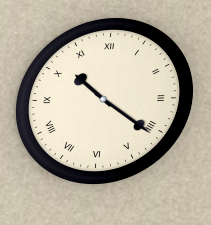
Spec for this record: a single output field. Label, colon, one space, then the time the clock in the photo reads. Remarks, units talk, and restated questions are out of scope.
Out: 10:21
